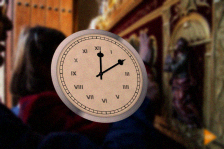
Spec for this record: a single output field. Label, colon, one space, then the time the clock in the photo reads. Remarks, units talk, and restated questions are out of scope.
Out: 12:10
